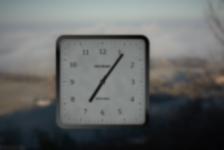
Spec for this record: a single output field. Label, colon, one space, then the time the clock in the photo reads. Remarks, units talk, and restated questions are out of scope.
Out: 7:06
